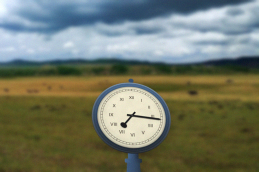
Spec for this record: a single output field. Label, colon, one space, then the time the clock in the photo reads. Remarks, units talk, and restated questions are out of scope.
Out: 7:16
